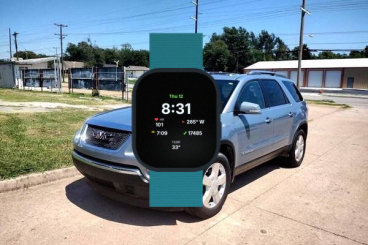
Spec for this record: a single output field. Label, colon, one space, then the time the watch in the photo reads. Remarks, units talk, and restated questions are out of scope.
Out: 8:31
